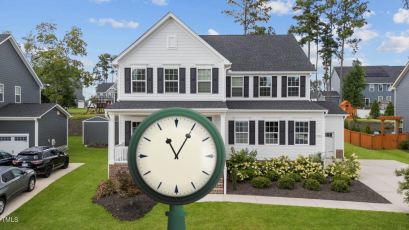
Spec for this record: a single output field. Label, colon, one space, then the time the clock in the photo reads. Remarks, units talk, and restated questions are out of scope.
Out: 11:05
